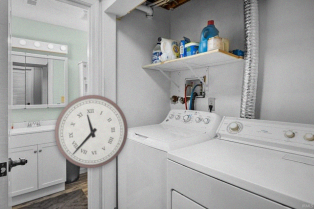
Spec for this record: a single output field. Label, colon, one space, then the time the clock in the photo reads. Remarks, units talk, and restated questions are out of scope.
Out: 11:38
